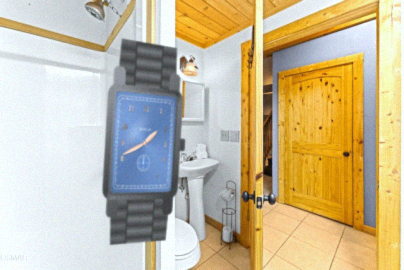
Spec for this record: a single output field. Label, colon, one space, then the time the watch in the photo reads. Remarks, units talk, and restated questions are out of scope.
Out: 1:41
